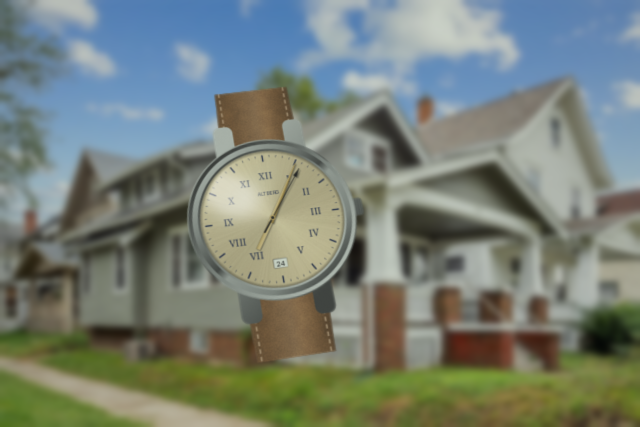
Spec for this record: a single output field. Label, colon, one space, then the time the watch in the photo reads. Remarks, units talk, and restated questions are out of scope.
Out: 7:05:06
